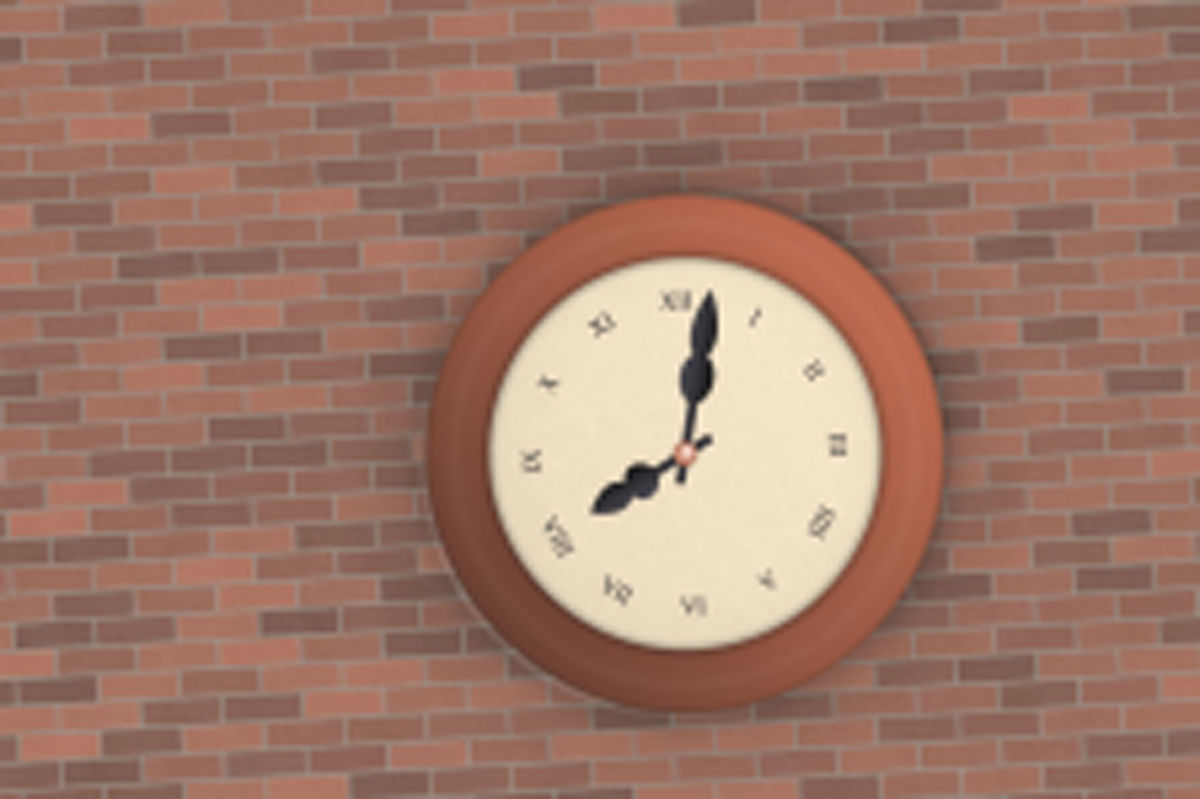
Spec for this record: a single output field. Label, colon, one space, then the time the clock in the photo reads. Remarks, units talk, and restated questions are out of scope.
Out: 8:02
